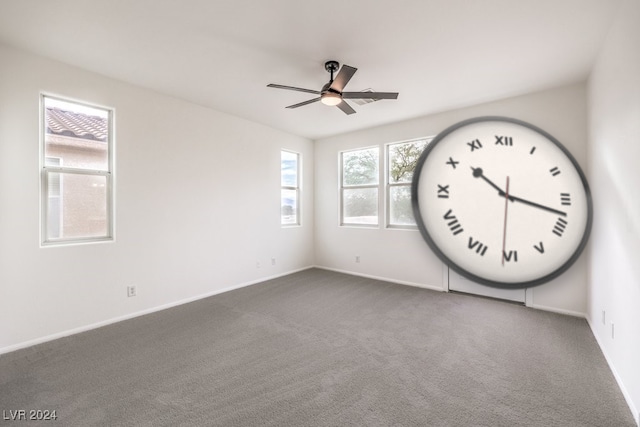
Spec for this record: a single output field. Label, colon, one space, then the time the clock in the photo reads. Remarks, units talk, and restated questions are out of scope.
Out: 10:17:31
